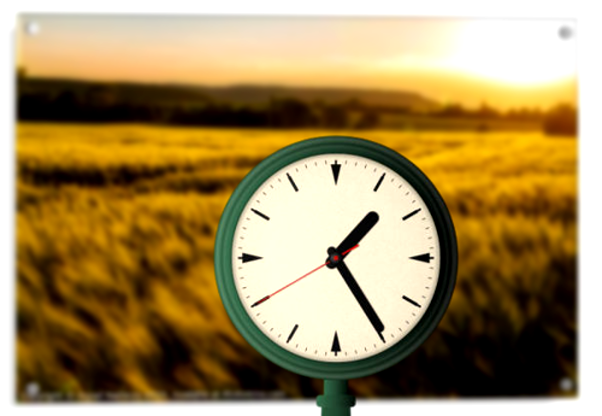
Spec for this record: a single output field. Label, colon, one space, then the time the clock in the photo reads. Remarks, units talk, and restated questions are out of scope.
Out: 1:24:40
